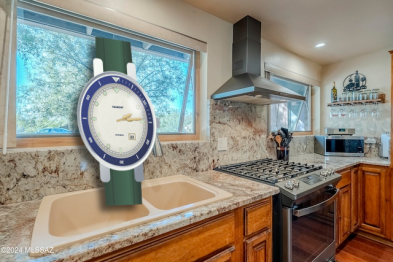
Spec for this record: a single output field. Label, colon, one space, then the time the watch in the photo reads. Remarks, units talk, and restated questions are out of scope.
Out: 2:14
